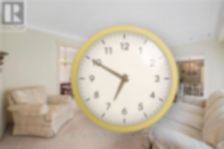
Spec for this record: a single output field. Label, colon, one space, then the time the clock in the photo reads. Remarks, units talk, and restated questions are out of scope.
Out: 6:50
